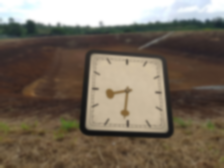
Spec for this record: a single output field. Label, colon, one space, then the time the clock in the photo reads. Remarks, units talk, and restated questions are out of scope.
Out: 8:31
